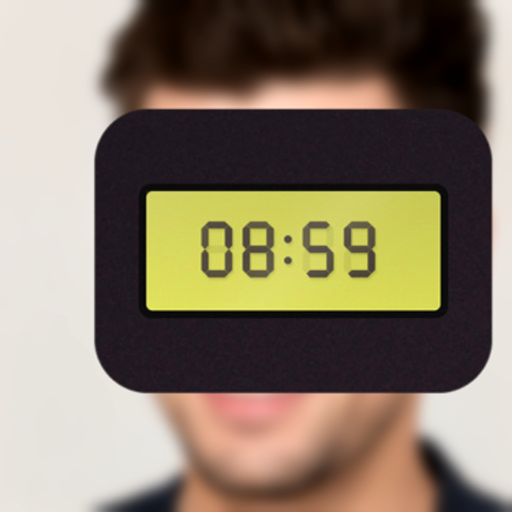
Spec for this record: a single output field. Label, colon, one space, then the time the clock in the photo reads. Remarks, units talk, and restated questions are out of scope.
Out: 8:59
